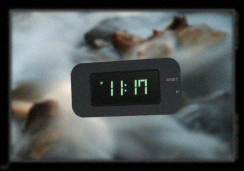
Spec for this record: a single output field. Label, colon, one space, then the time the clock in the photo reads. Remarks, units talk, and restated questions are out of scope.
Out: 11:17
